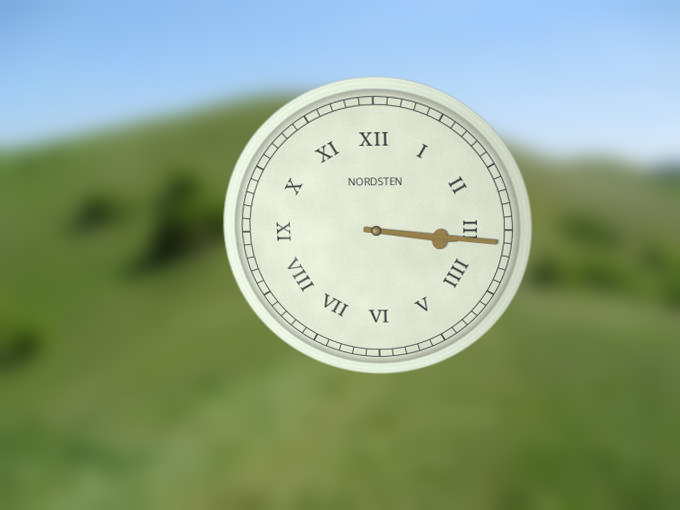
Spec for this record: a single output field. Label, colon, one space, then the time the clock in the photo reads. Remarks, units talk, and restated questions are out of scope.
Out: 3:16
